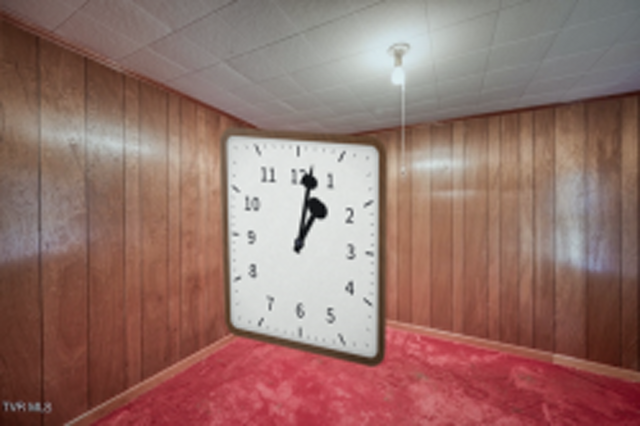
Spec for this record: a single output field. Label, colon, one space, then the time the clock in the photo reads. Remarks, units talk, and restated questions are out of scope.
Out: 1:02
